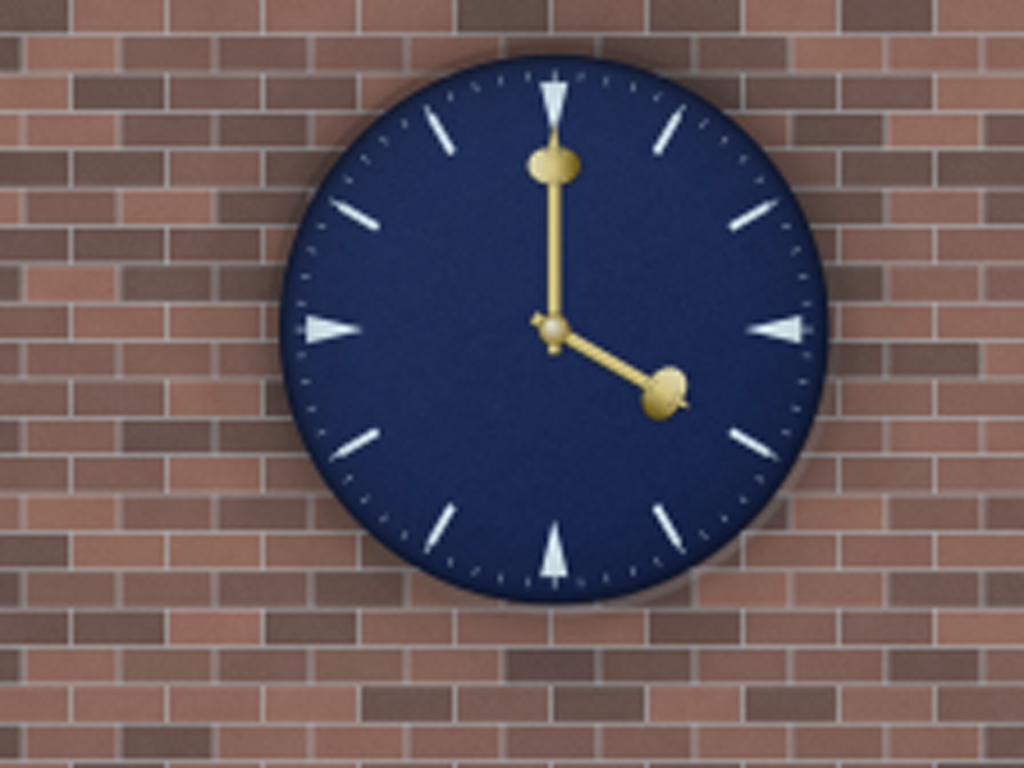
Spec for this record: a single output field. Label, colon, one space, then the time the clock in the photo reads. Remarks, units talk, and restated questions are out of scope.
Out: 4:00
